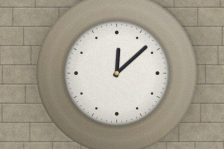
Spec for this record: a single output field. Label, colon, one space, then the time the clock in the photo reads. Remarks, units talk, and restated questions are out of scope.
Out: 12:08
